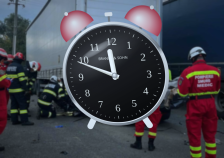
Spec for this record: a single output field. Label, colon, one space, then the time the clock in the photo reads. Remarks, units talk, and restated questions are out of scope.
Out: 11:49
